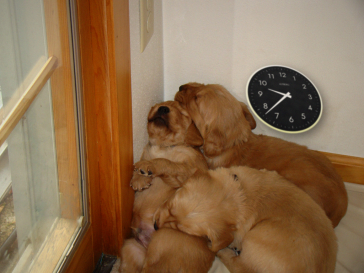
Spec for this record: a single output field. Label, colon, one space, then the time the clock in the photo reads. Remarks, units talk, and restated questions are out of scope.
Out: 9:38
